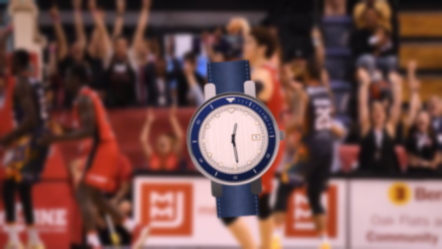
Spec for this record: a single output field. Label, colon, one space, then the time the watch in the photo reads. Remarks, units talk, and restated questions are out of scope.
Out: 12:29
